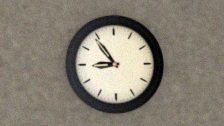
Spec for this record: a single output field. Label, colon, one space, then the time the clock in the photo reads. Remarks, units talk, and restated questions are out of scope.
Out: 8:54
